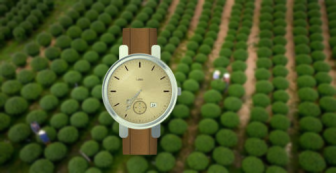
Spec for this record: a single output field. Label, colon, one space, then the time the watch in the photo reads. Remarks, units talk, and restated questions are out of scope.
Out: 7:36
